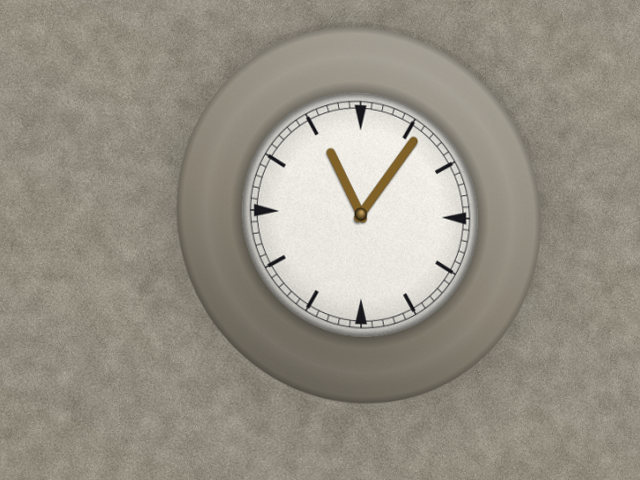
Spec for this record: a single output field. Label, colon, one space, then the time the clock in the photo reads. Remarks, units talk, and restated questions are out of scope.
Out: 11:06
